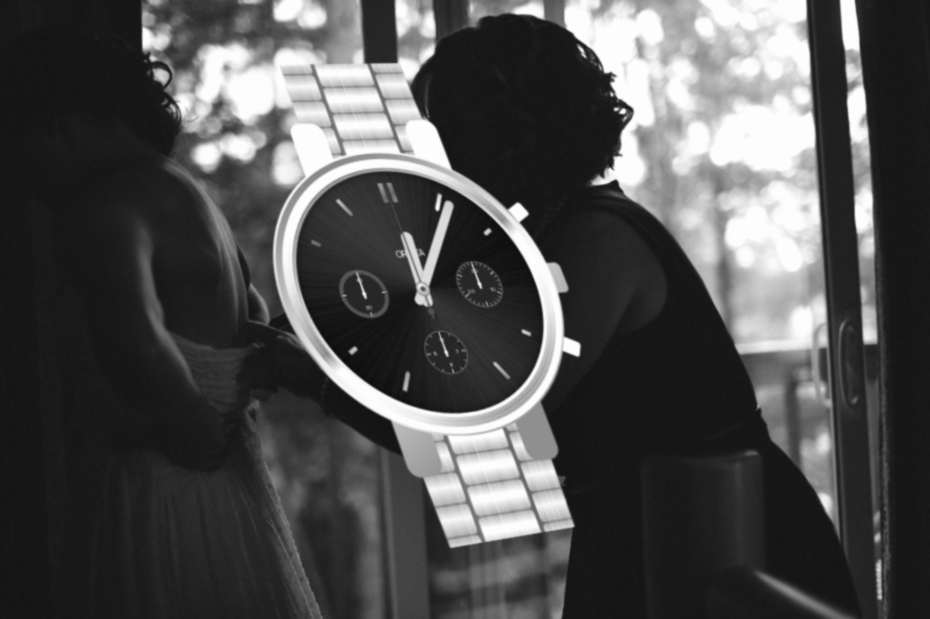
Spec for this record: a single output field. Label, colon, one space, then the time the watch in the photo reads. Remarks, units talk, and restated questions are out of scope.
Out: 12:06
